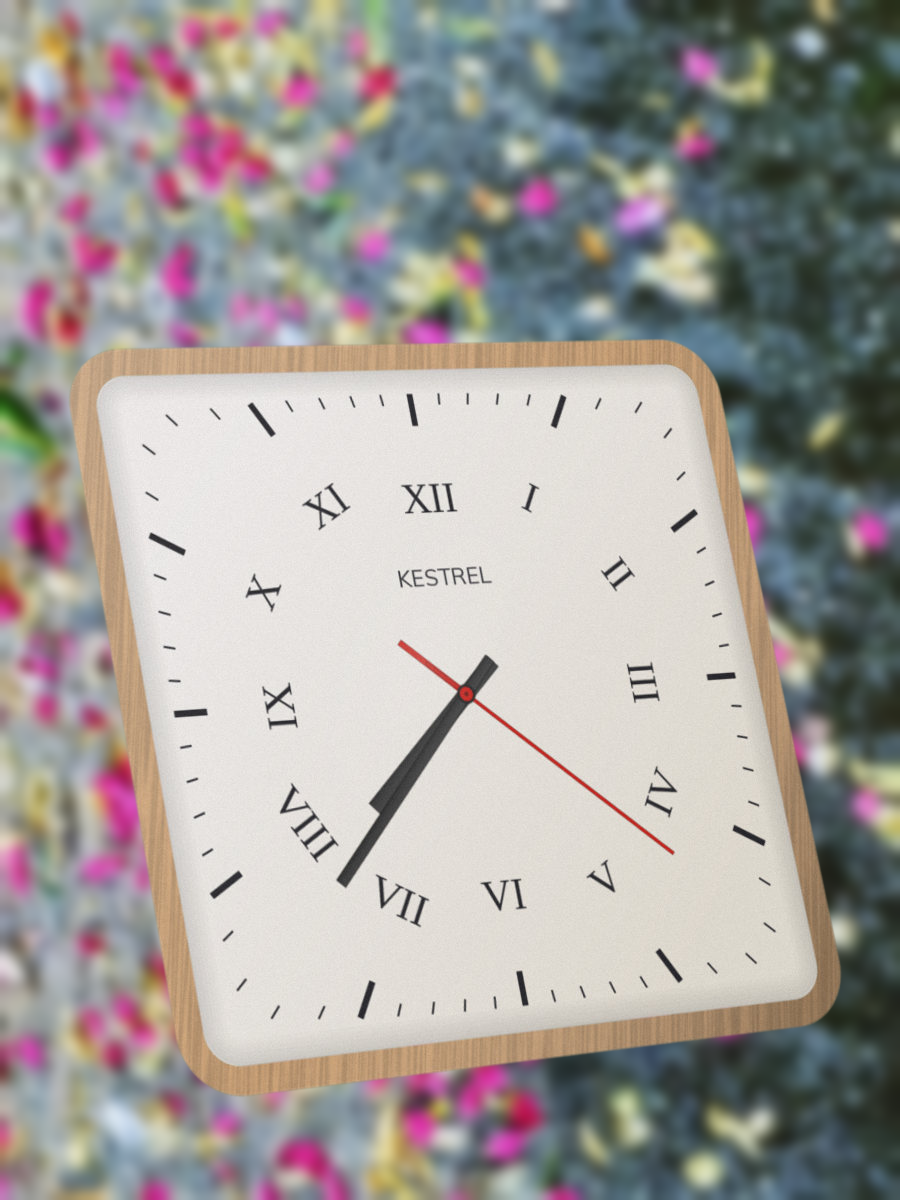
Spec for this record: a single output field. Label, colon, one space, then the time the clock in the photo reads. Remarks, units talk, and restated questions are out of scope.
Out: 7:37:22
